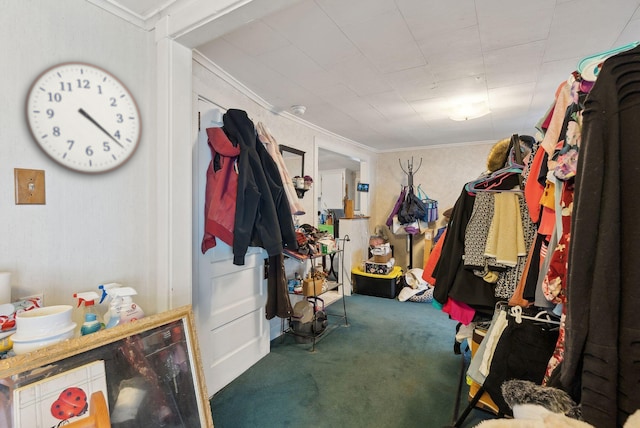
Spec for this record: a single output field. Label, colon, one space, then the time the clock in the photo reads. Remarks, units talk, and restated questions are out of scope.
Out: 4:22
